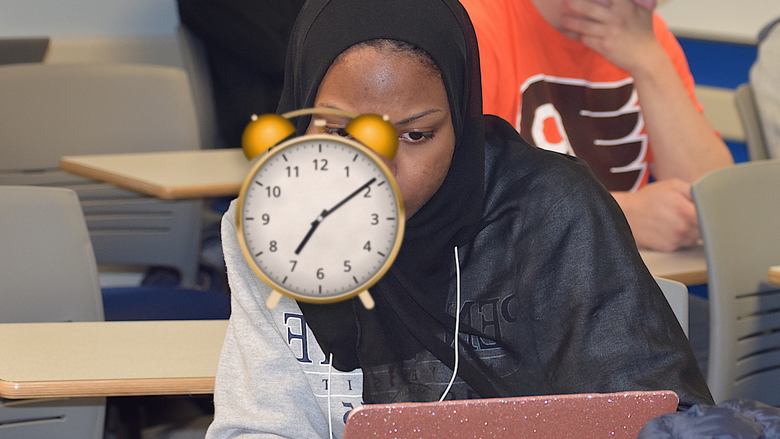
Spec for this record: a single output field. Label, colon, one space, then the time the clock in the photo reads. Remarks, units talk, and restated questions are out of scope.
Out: 7:09
